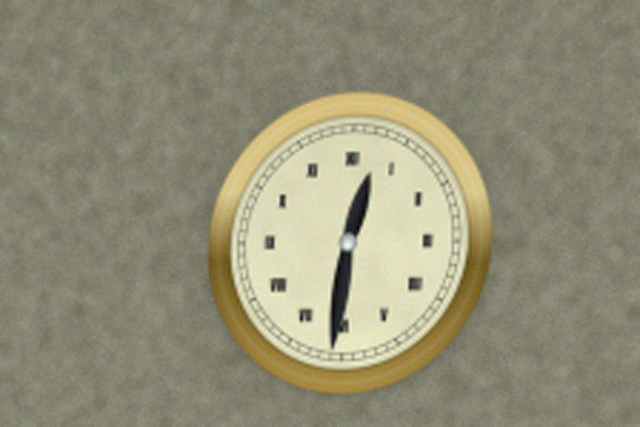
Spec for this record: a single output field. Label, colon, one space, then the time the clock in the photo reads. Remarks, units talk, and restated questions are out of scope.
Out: 12:31
